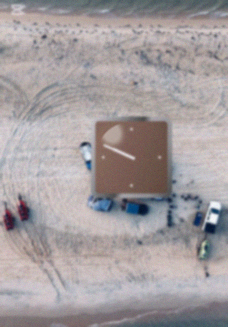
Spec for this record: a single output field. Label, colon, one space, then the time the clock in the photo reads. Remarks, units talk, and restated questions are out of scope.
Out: 9:49
